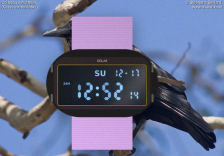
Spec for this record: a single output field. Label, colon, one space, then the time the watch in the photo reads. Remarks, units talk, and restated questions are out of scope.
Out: 12:52:14
